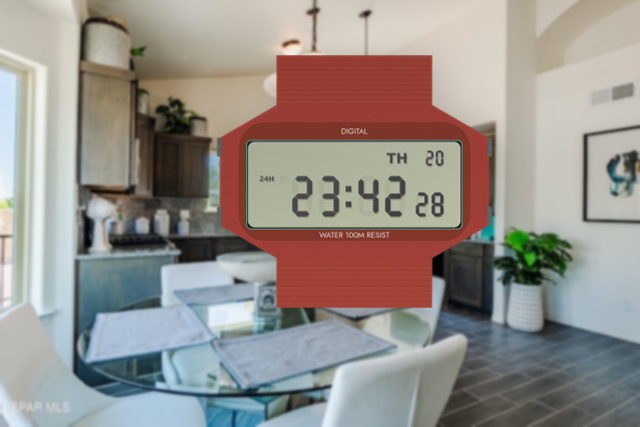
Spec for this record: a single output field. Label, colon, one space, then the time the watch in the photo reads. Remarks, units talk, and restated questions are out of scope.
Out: 23:42:28
